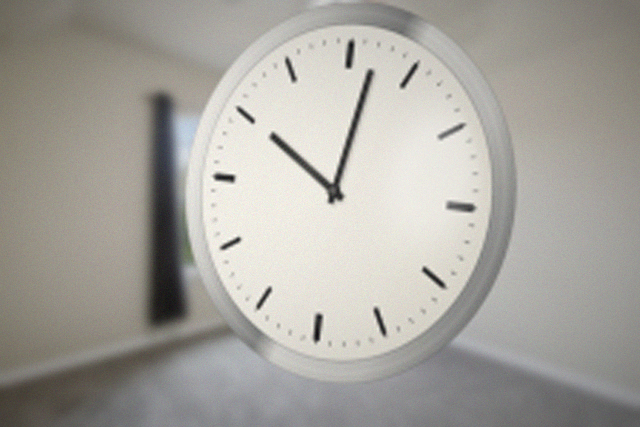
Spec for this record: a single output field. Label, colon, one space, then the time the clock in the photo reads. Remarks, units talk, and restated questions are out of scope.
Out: 10:02
